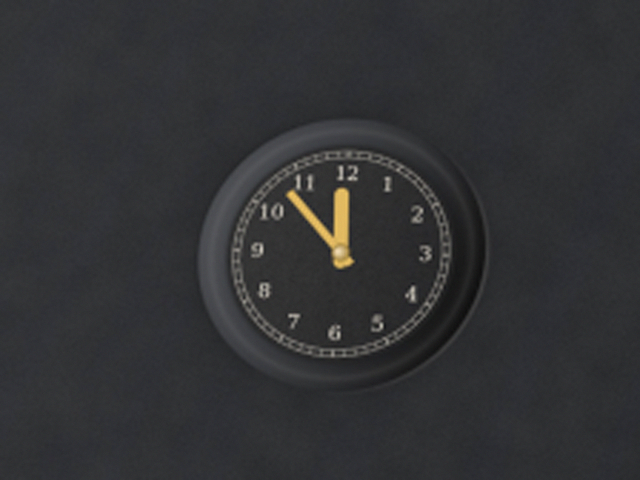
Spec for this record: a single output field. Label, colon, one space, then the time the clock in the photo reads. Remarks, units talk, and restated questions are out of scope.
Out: 11:53
